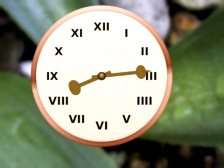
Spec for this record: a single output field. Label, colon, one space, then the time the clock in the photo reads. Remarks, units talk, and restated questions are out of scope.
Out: 8:14
